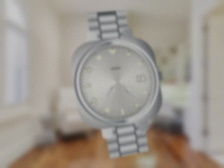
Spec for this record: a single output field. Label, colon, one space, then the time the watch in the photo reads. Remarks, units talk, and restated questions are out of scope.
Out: 7:23
